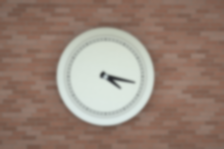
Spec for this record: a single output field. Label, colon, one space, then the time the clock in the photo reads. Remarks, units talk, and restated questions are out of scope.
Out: 4:17
